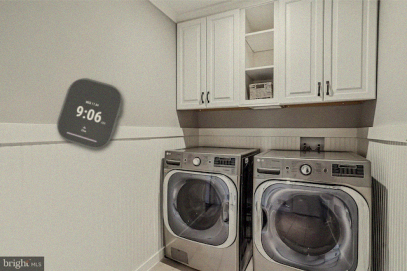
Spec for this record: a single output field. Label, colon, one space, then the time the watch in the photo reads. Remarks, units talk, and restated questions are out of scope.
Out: 9:06
